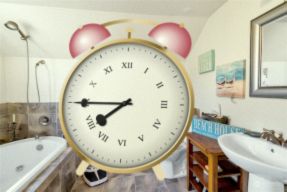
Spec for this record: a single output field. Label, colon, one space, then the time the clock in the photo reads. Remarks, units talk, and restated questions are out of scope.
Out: 7:45
